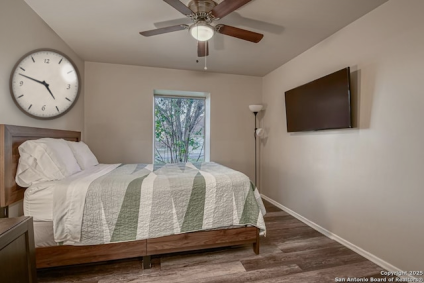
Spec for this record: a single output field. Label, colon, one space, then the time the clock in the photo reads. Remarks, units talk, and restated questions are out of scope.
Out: 4:48
